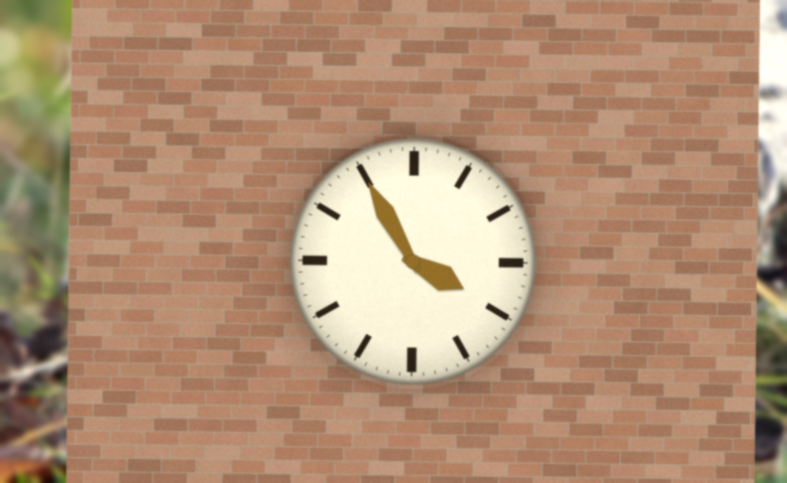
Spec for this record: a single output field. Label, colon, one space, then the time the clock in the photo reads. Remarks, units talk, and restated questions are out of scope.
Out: 3:55
